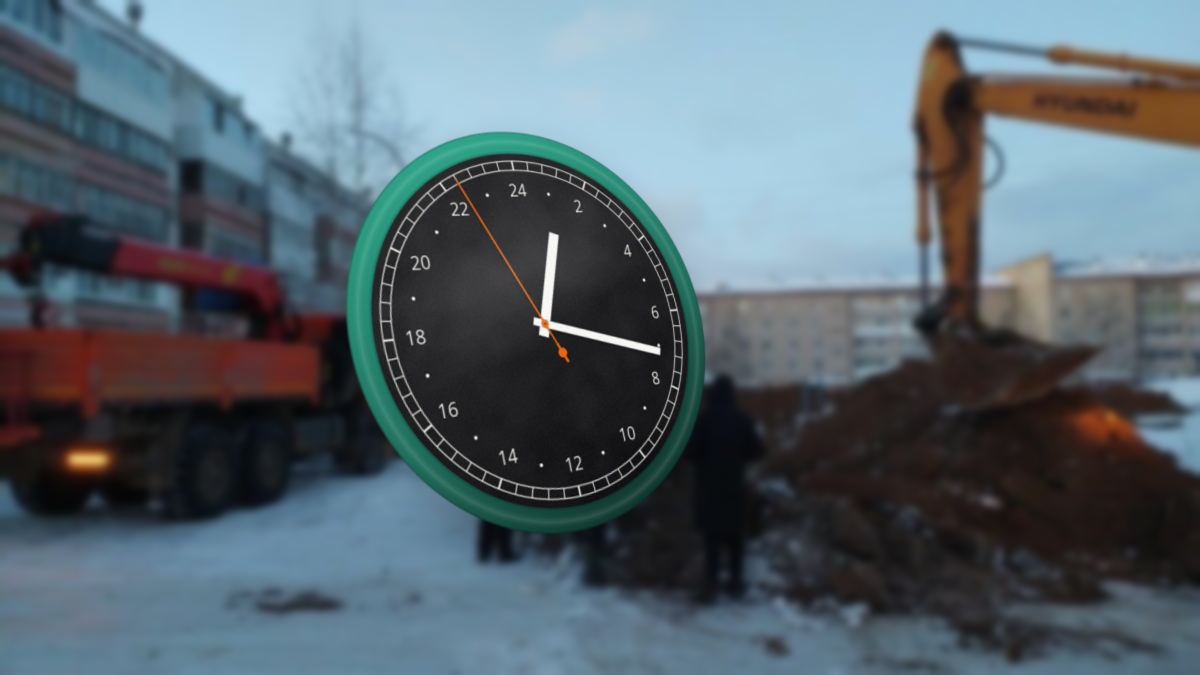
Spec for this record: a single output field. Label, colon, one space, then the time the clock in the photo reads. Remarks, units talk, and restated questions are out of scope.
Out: 1:17:56
